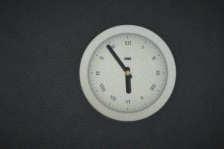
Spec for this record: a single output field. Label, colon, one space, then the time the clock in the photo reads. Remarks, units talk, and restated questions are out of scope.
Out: 5:54
